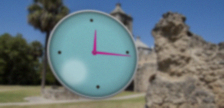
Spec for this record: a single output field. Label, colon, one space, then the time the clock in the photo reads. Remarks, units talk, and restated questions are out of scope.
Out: 12:16
